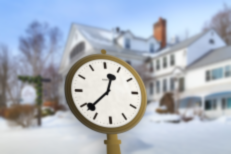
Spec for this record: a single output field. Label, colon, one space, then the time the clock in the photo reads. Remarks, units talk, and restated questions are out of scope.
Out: 12:38
